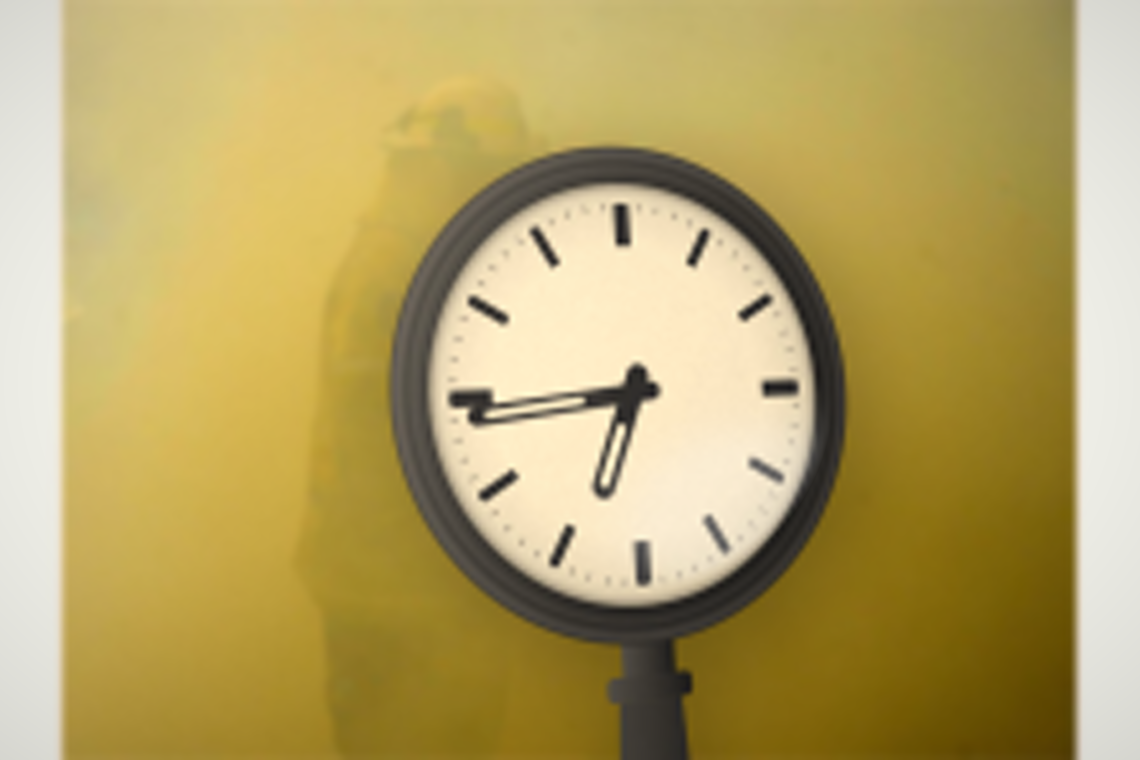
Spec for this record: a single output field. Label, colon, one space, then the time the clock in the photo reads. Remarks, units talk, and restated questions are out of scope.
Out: 6:44
